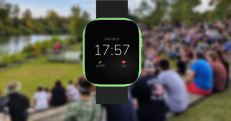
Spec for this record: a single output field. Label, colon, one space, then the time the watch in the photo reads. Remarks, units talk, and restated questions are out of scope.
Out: 17:57
